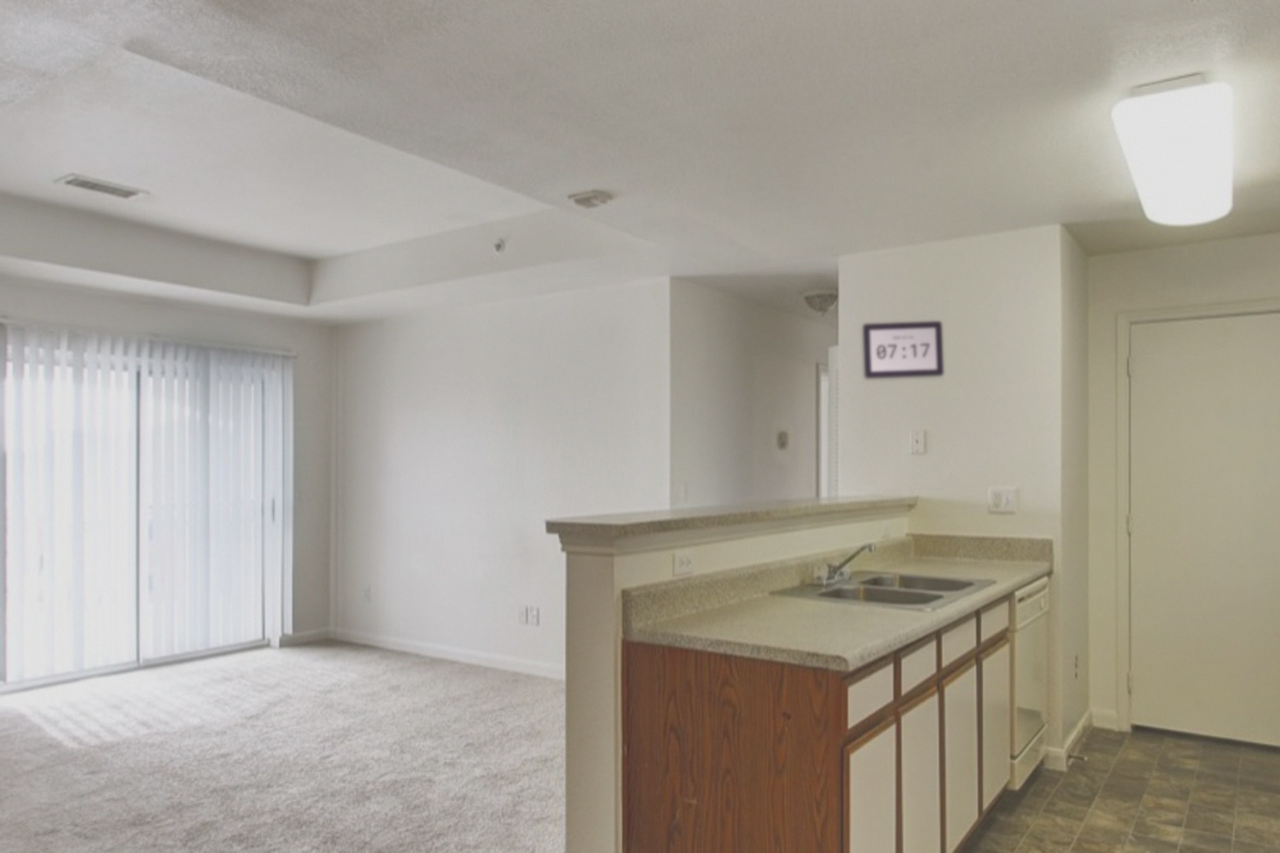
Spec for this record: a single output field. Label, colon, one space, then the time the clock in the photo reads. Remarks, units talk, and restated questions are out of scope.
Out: 7:17
